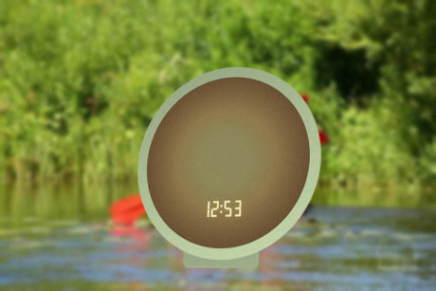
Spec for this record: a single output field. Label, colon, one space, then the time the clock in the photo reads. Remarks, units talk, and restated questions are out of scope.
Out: 12:53
